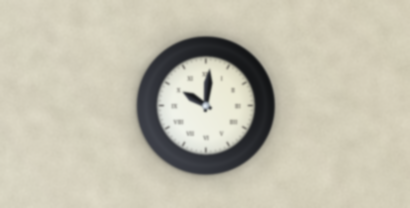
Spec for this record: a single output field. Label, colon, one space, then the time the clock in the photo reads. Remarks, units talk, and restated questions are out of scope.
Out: 10:01
